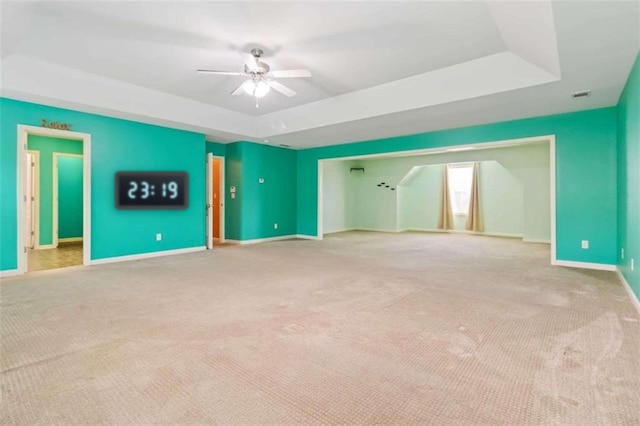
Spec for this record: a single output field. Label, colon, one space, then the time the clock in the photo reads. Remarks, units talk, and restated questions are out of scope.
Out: 23:19
